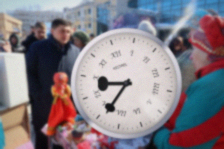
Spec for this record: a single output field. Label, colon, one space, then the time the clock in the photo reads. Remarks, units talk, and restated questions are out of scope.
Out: 9:39
